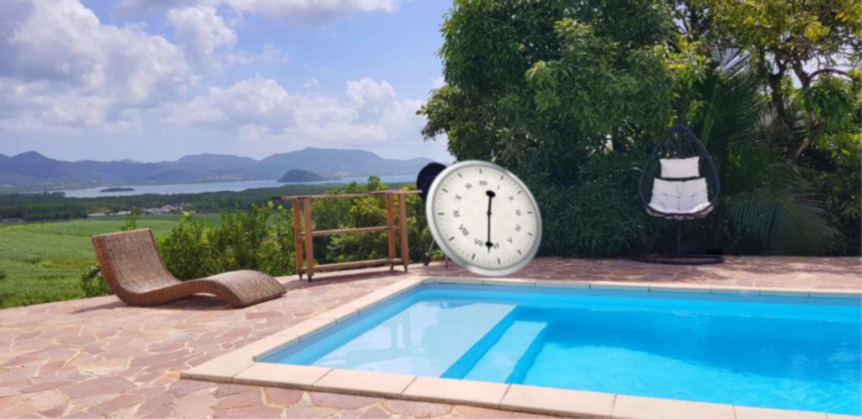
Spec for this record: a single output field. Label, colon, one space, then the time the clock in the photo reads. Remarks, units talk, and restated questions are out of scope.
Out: 12:32
